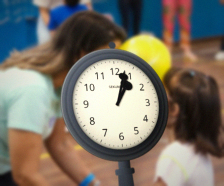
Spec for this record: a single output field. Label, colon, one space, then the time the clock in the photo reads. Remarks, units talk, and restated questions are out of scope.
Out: 1:03
